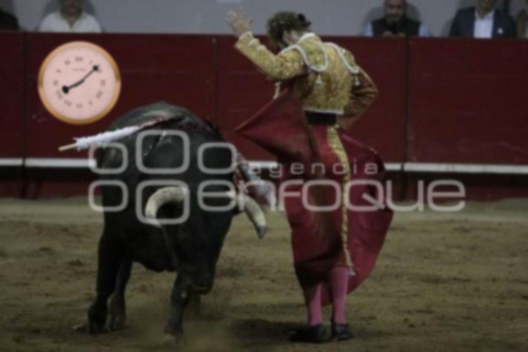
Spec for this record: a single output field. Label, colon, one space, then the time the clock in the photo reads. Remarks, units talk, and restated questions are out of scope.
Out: 8:08
